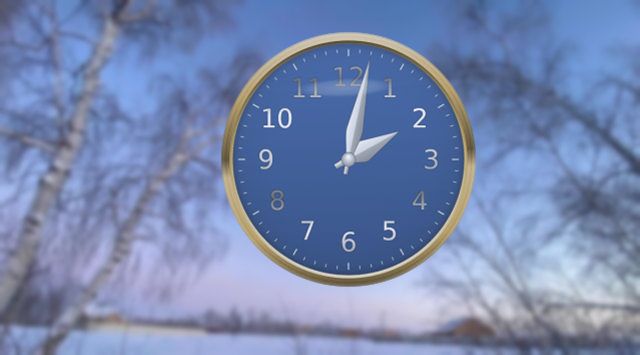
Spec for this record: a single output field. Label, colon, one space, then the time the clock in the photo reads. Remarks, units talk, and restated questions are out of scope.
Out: 2:02
